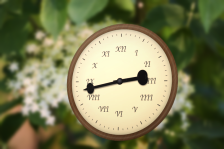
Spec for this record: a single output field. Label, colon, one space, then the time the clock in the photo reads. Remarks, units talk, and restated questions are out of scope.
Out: 2:43
